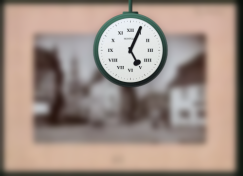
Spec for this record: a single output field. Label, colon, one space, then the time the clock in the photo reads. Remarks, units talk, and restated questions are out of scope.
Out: 5:04
